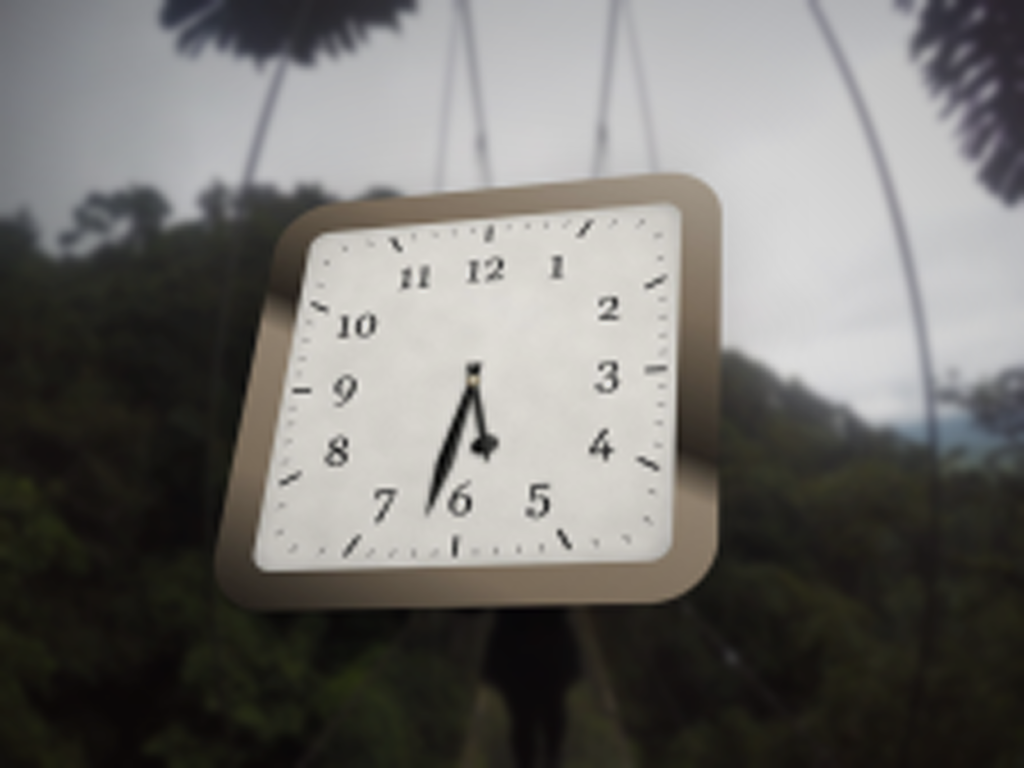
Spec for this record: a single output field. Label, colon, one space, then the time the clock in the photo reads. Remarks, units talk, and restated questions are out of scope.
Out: 5:32
